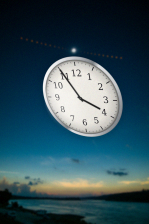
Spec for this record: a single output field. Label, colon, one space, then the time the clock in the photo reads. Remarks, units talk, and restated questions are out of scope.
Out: 3:55
